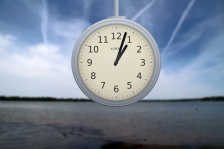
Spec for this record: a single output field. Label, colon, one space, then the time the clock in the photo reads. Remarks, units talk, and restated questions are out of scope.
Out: 1:03
